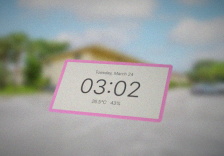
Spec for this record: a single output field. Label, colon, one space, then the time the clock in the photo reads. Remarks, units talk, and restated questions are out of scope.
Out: 3:02
